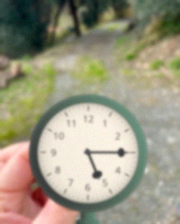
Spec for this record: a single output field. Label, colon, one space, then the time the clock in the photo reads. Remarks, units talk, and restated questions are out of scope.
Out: 5:15
